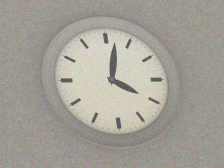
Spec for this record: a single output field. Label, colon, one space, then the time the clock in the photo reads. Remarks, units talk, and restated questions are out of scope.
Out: 4:02
